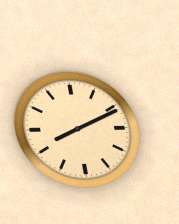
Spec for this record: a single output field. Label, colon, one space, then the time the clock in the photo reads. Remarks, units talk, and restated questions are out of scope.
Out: 8:11
